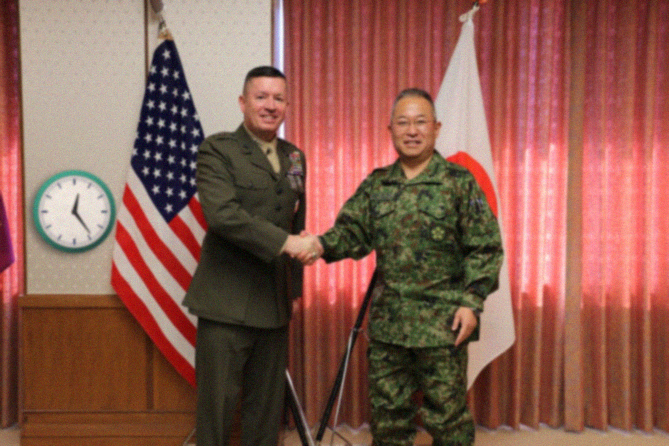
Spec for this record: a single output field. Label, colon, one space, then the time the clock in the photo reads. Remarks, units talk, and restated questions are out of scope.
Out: 12:24
